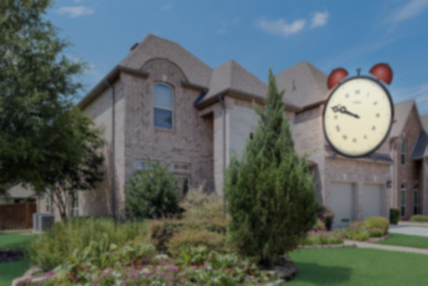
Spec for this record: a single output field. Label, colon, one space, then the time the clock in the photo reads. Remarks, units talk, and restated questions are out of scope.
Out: 9:48
